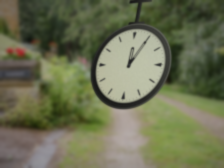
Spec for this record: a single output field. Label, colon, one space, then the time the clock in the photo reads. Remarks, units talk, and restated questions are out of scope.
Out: 12:05
